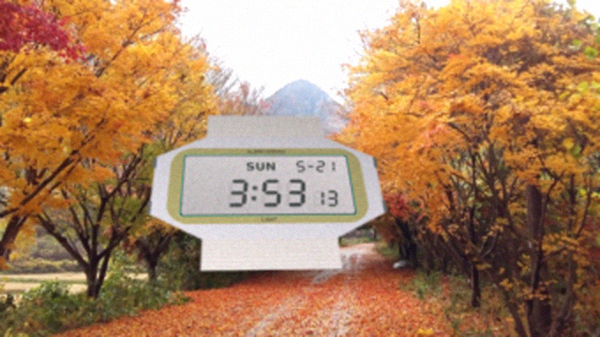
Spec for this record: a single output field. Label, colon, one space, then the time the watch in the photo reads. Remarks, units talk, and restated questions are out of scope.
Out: 3:53:13
